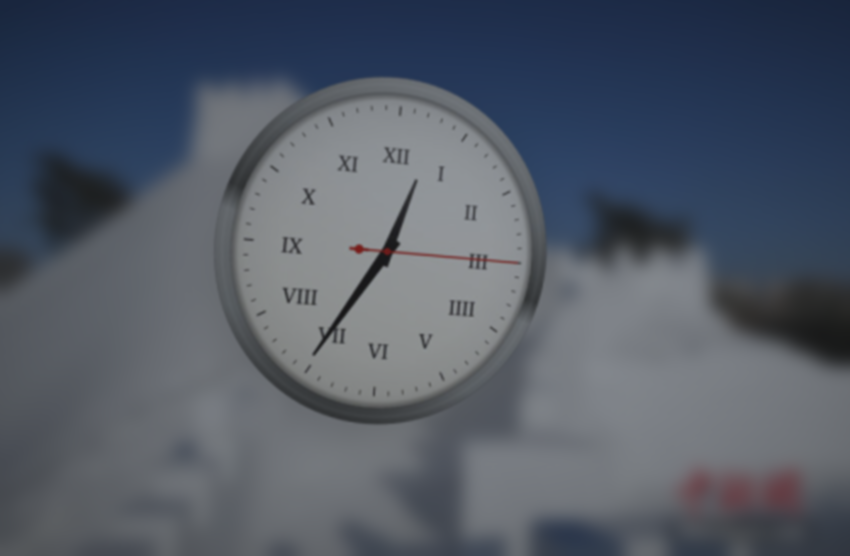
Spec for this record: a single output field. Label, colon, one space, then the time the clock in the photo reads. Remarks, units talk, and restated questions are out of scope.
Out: 12:35:15
